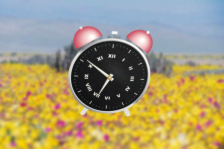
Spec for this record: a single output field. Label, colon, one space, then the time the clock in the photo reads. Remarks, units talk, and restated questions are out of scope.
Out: 6:51
